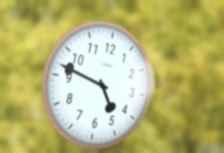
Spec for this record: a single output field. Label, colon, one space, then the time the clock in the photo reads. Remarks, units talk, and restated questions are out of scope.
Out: 4:47
